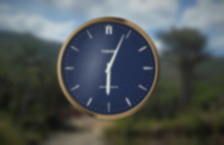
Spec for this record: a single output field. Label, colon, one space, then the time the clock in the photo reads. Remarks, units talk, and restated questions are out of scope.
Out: 6:04
